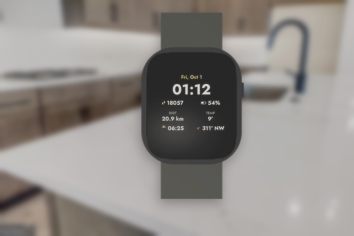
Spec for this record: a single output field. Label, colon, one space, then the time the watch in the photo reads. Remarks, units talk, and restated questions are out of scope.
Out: 1:12
